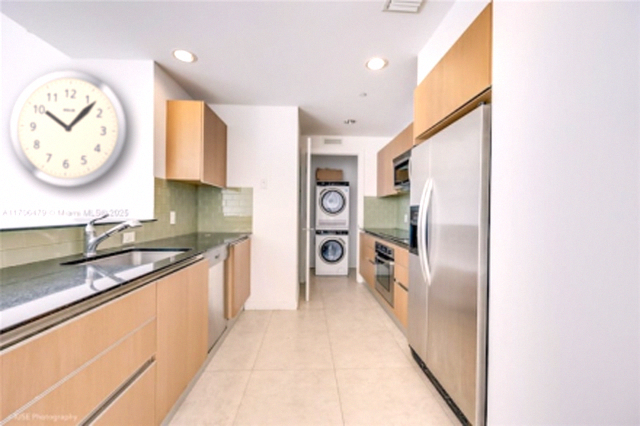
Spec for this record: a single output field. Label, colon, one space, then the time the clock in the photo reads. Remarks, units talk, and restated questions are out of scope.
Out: 10:07
